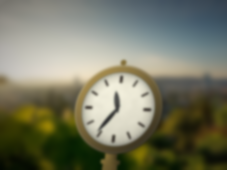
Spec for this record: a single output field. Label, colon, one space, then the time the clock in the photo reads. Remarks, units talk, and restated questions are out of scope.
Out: 11:36
